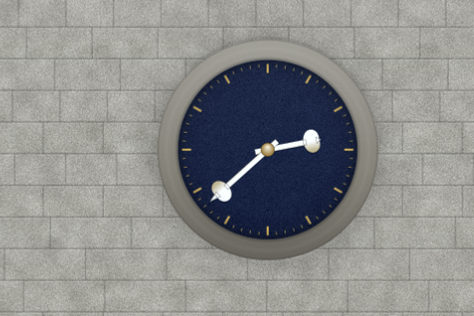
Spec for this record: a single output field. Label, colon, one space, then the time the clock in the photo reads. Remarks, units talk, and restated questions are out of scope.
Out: 2:38
